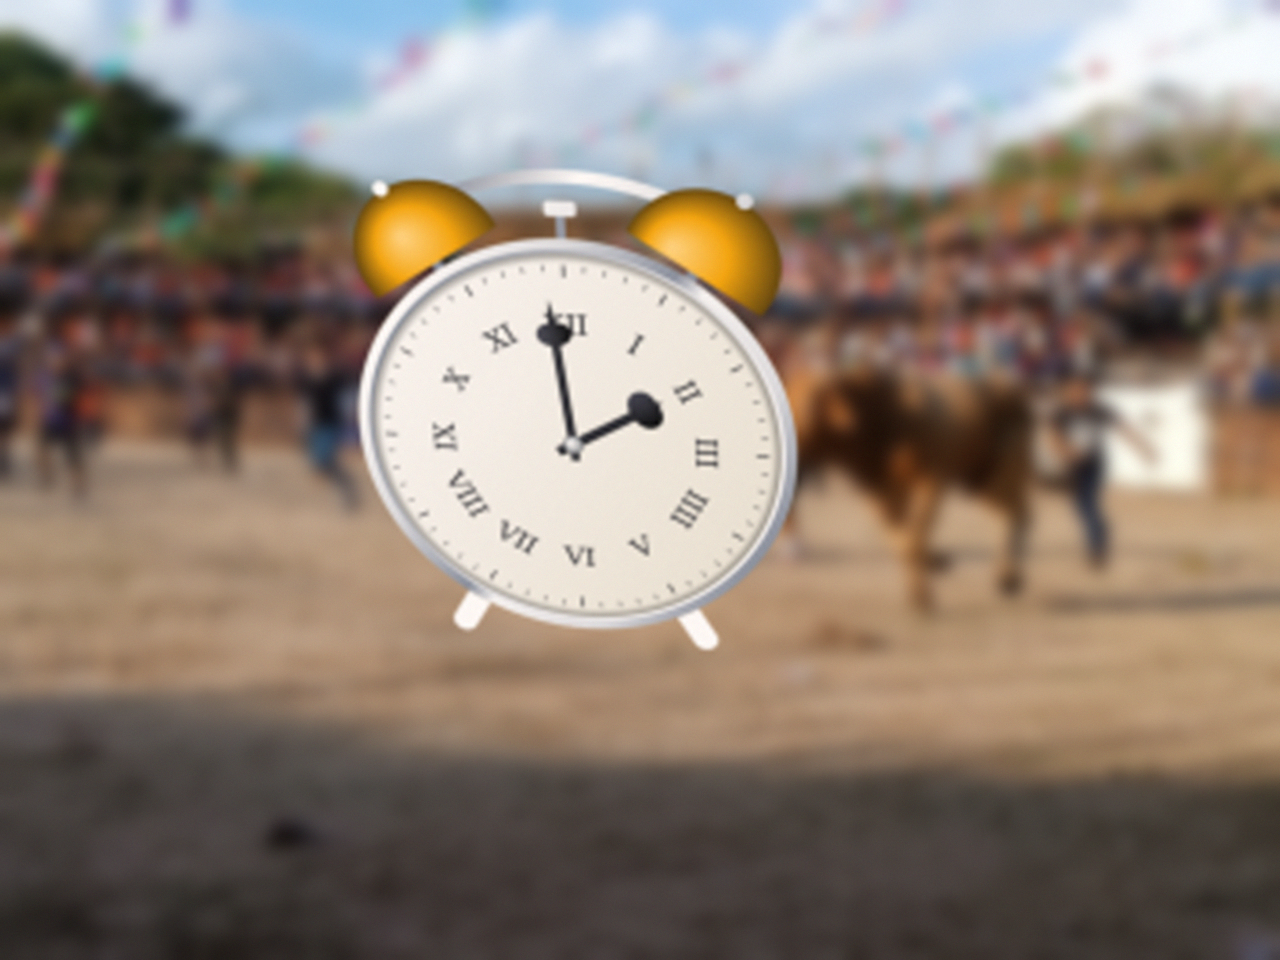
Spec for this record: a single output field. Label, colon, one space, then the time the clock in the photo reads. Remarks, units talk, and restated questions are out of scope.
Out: 1:59
